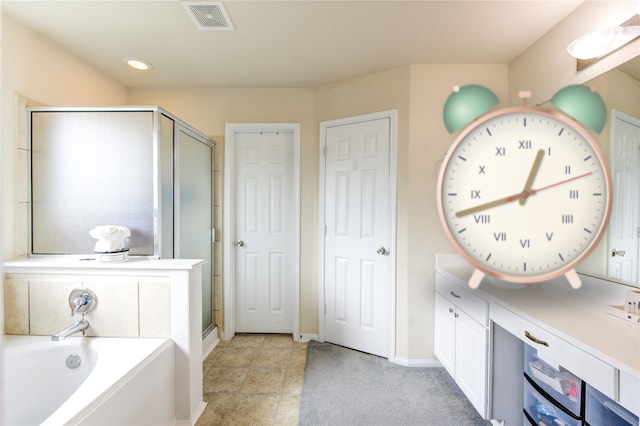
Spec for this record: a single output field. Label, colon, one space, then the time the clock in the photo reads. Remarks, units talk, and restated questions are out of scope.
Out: 12:42:12
